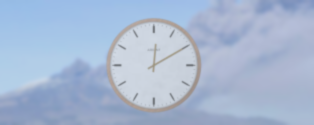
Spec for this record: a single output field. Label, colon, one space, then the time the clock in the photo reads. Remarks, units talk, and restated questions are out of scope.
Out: 12:10
